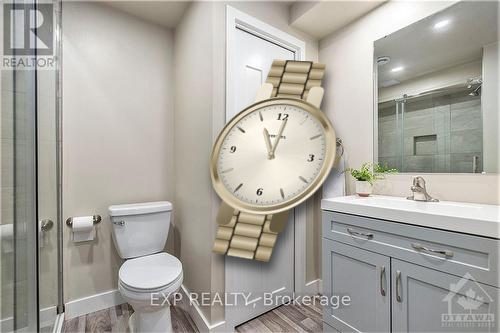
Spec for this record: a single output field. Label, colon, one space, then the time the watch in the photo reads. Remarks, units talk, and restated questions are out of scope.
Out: 11:01
